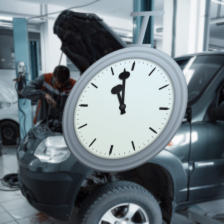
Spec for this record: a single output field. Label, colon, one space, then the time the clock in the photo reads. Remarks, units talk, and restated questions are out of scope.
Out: 10:58
